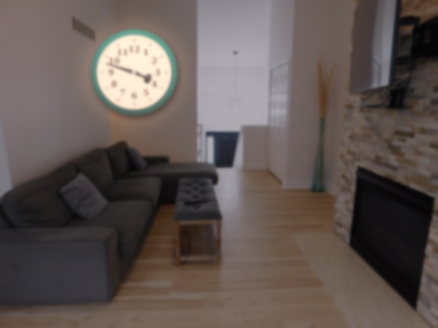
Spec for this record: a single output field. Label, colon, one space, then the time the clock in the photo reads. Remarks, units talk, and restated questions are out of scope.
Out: 3:48
